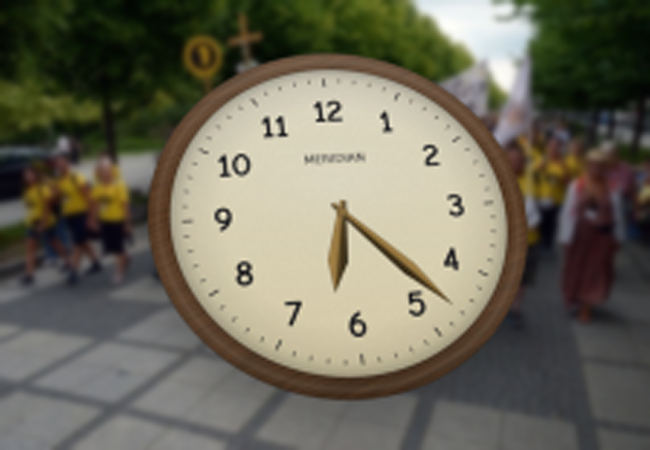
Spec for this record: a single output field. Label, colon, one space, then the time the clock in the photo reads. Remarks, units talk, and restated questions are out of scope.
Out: 6:23
